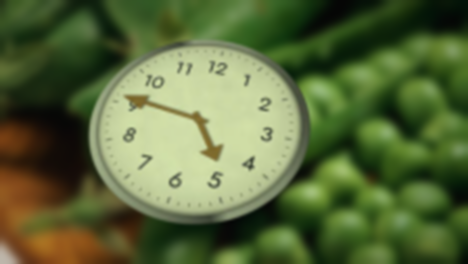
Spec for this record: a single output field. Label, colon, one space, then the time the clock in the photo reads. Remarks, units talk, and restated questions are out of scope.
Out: 4:46
